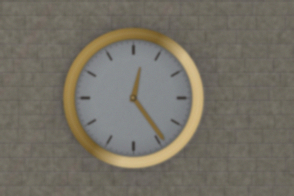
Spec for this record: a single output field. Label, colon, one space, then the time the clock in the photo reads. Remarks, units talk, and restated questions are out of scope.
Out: 12:24
